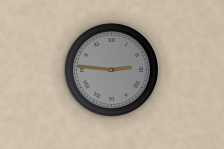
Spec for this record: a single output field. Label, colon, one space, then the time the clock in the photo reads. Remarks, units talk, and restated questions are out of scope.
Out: 2:46
